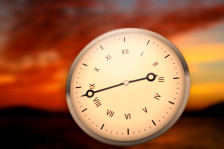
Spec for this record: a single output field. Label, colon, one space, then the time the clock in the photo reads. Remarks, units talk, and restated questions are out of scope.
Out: 2:43
